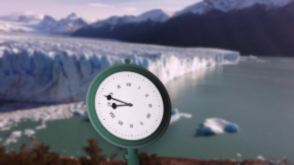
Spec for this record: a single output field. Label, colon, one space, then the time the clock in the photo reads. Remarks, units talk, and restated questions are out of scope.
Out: 8:48
